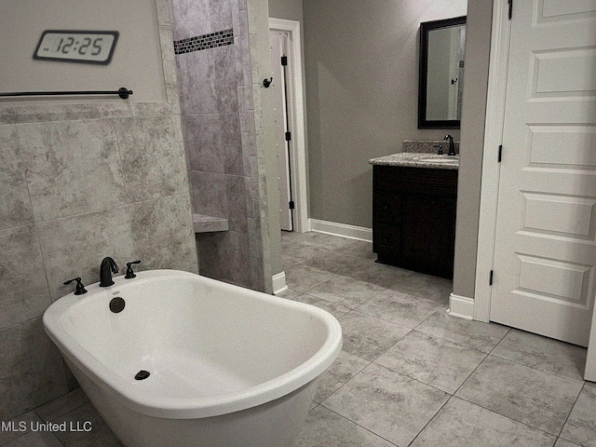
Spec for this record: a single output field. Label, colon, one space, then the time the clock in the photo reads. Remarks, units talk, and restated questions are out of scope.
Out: 12:25
